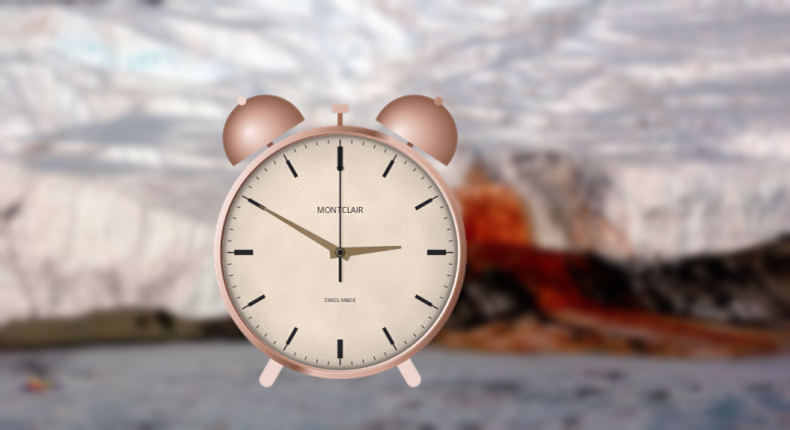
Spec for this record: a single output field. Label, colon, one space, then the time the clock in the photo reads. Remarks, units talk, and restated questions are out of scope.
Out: 2:50:00
